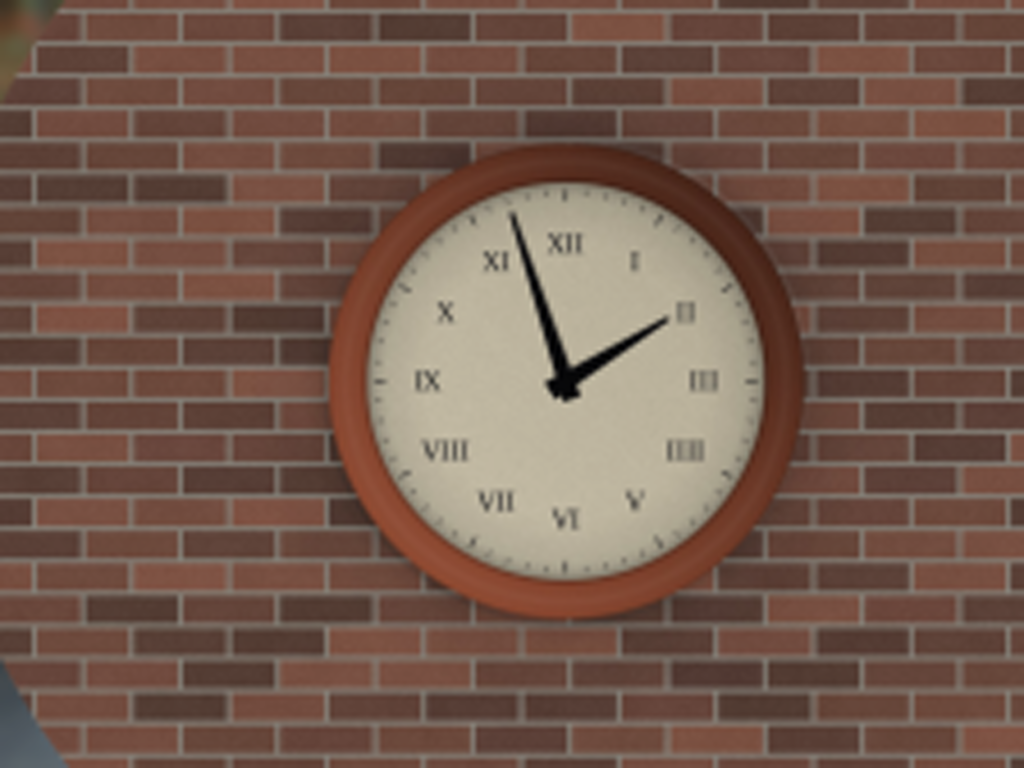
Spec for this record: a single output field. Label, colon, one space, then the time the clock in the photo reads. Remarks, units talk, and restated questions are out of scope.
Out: 1:57
